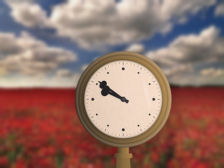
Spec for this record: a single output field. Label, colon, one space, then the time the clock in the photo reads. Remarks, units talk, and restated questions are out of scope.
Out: 9:51
